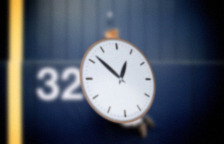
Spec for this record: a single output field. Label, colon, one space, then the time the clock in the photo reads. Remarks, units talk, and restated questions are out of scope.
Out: 12:52
